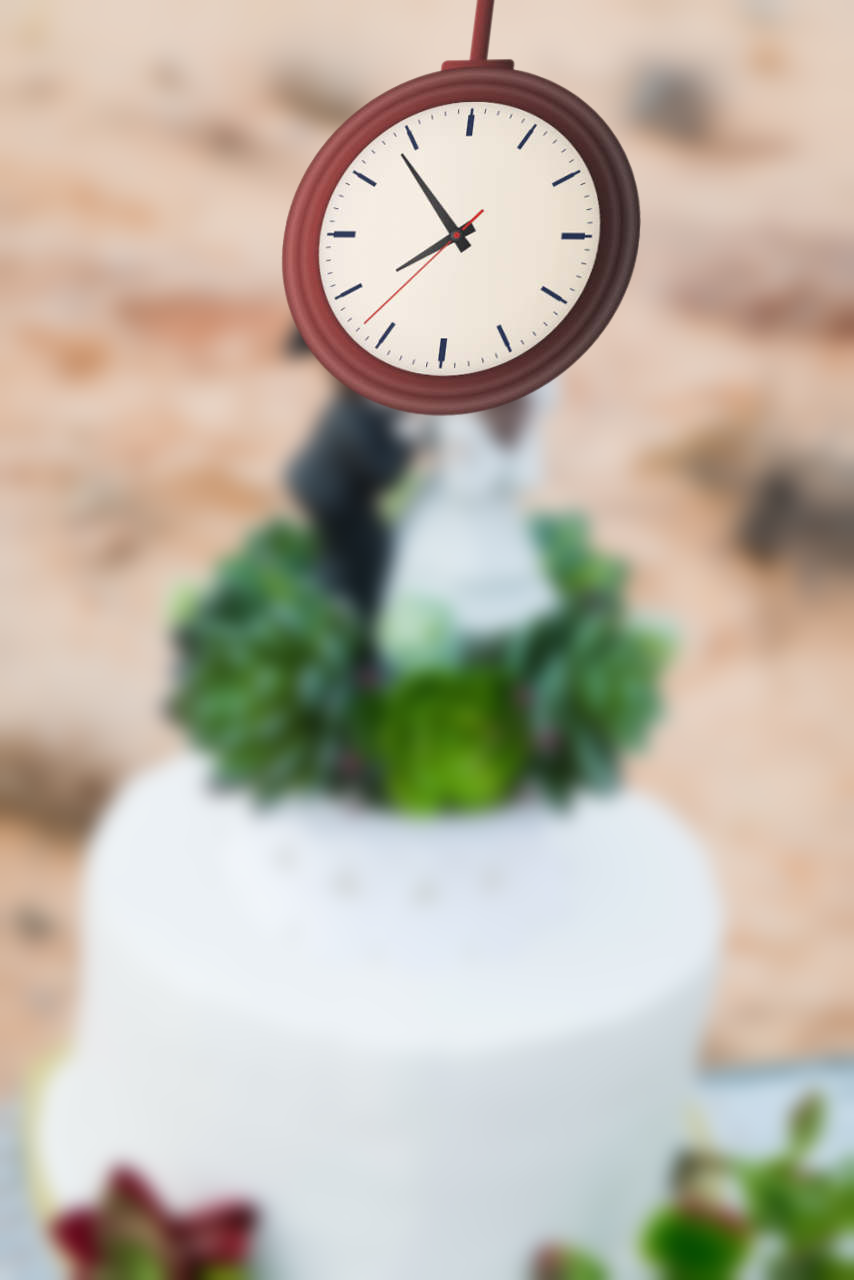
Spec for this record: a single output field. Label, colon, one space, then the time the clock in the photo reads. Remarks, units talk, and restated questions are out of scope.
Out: 7:53:37
